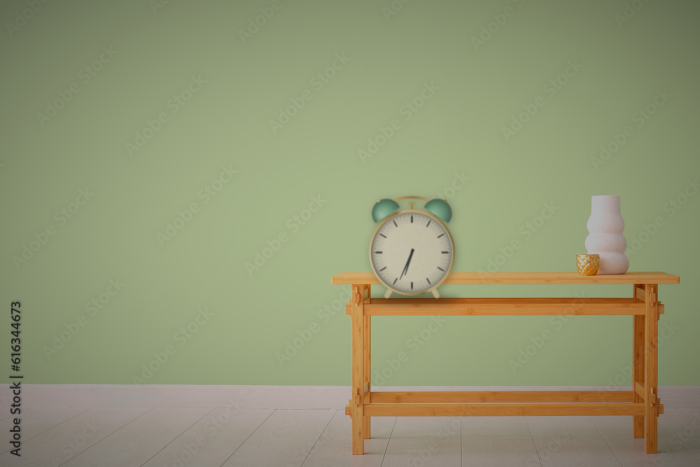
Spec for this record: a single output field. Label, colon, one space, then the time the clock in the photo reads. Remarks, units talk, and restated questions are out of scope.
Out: 6:34
